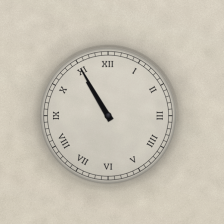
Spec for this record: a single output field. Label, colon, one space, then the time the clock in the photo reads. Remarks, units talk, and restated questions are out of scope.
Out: 10:55
